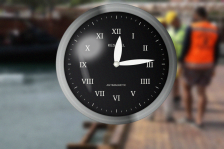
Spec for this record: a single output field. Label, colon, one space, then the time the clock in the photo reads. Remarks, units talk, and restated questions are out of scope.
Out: 12:14
